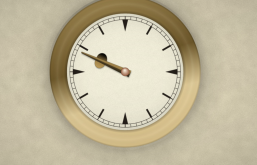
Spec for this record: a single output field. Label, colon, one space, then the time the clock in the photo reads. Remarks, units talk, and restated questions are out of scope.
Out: 9:49
